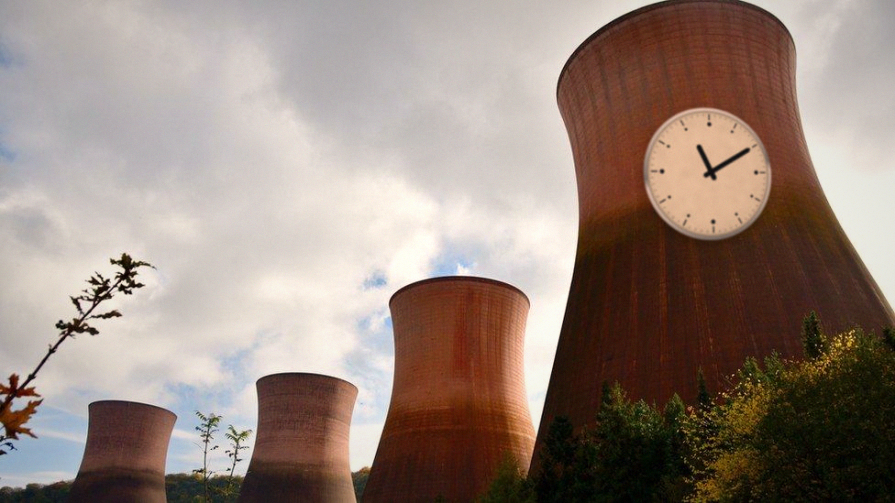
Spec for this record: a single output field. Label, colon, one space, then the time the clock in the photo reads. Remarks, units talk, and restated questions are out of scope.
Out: 11:10
